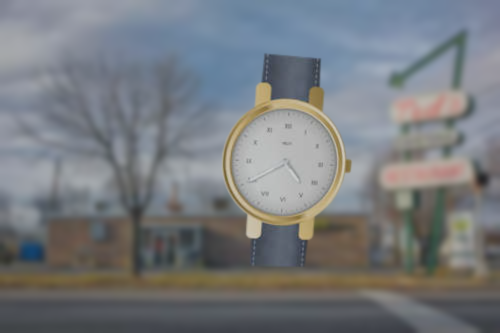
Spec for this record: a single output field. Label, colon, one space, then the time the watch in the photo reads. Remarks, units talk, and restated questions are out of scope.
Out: 4:40
